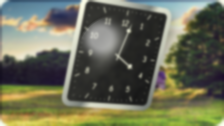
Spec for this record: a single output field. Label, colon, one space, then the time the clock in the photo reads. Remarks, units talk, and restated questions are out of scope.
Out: 4:02
